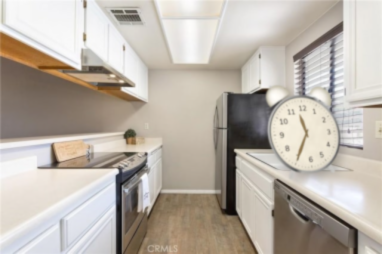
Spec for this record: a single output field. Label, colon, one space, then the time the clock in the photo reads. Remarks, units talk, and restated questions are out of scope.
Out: 11:35
